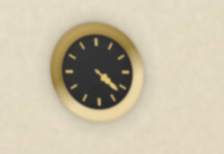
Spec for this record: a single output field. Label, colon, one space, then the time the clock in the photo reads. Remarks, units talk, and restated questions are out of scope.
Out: 4:22
